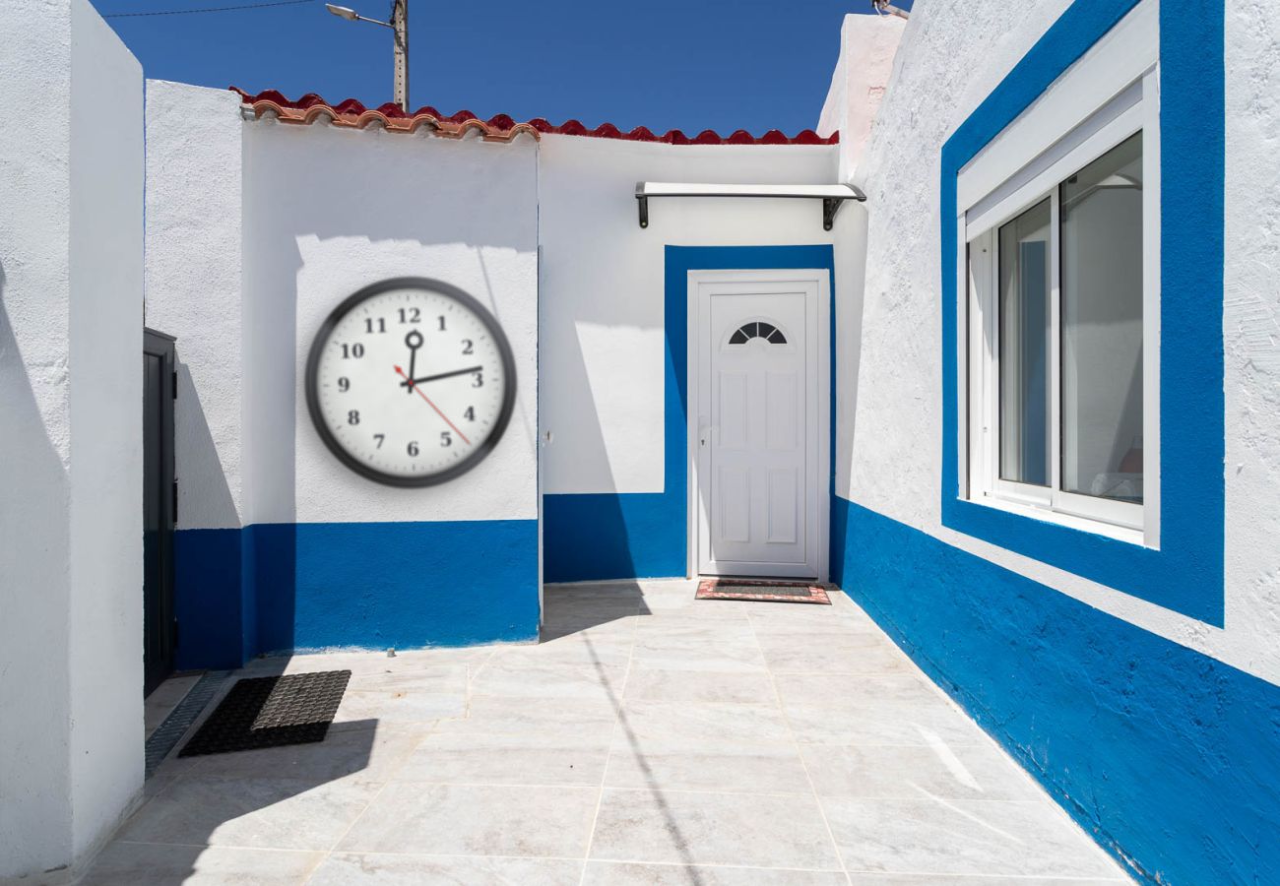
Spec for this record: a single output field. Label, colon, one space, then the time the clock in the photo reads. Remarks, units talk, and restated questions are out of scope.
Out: 12:13:23
